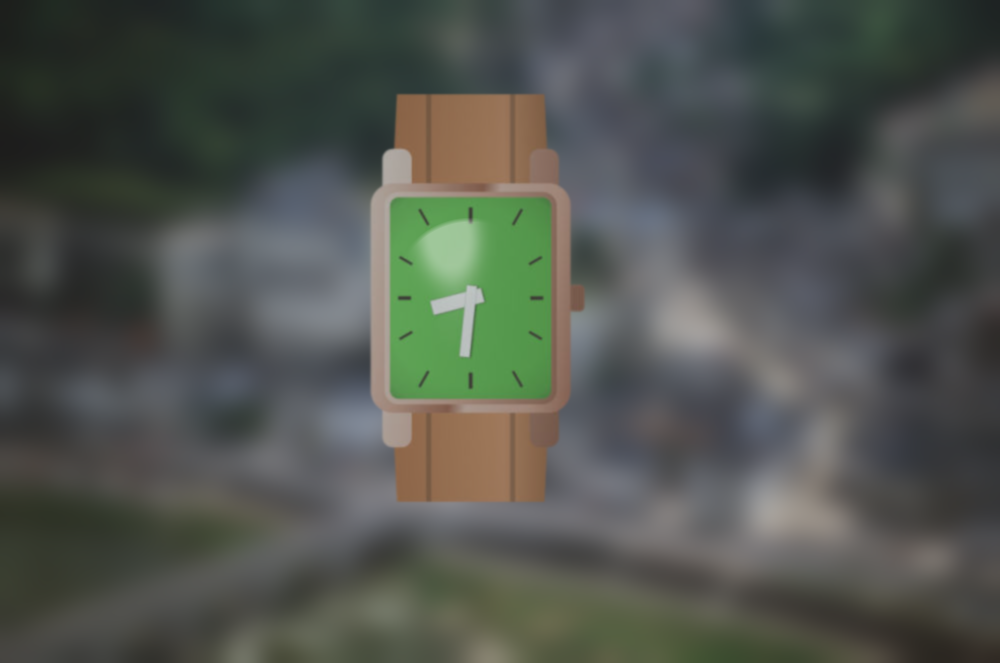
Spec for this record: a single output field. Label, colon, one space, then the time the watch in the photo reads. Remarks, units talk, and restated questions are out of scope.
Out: 8:31
